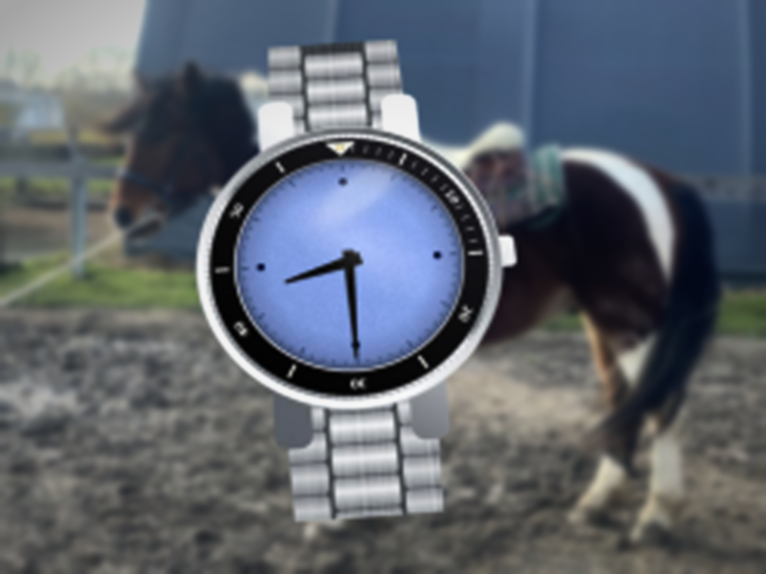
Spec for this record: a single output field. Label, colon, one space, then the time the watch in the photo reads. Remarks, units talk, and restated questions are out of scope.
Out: 8:30
